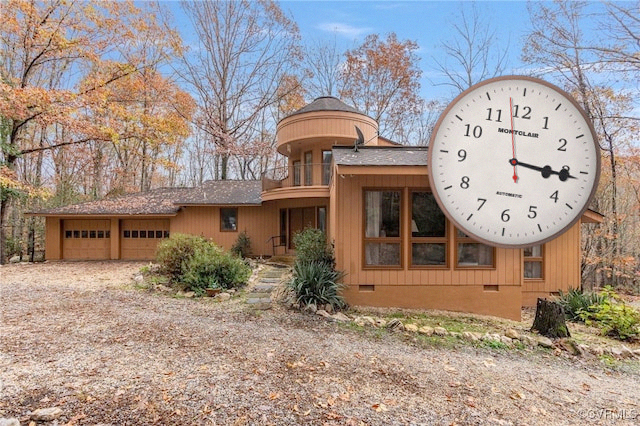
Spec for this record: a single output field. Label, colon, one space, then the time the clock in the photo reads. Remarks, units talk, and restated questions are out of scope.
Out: 3:15:58
